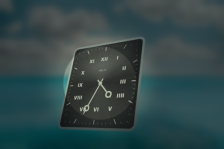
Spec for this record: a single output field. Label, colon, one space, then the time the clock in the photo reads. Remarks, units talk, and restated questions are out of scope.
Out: 4:34
